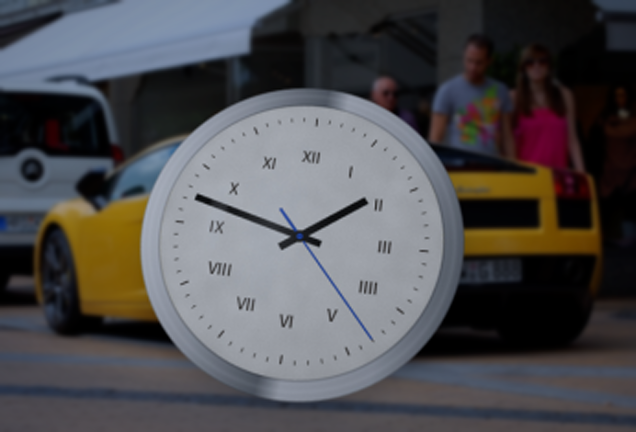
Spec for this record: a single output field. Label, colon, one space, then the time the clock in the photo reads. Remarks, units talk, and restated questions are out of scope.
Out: 1:47:23
